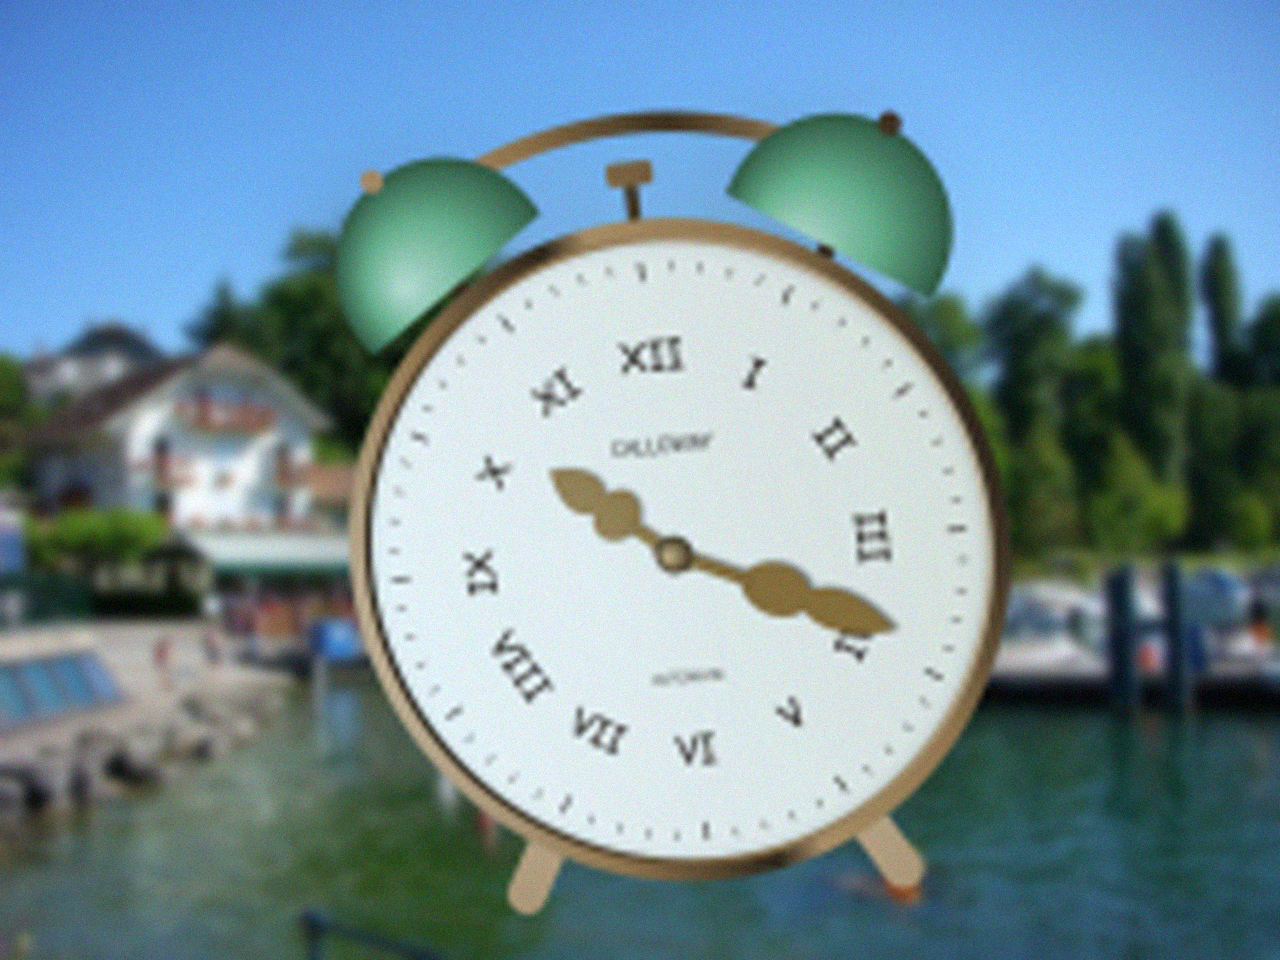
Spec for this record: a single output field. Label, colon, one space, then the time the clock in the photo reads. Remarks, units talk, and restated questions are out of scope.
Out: 10:19
